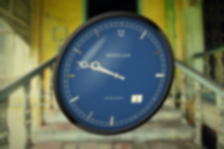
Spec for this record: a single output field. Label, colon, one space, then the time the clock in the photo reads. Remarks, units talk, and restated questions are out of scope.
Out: 9:48
